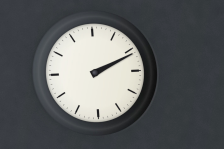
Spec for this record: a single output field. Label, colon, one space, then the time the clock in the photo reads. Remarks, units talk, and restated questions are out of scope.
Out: 2:11
